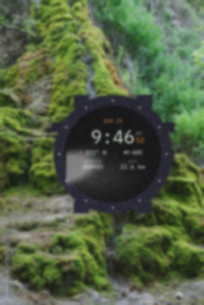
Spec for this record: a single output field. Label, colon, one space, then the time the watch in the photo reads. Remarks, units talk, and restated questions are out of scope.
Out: 9:46
